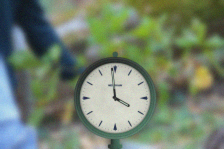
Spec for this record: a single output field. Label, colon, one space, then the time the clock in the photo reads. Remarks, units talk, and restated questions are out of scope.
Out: 3:59
